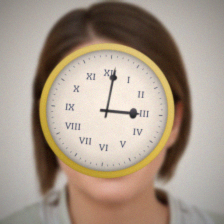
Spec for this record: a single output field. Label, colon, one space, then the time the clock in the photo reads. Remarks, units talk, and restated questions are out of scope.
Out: 3:01
